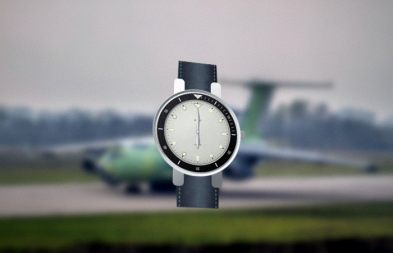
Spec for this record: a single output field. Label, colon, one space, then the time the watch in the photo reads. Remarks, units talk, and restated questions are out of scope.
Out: 6:00
